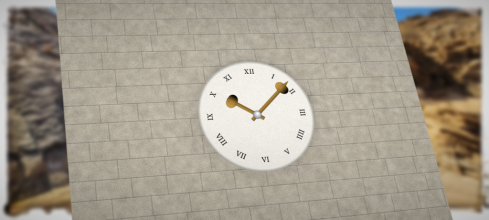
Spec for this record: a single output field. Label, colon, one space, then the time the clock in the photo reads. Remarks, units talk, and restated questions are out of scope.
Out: 10:08
